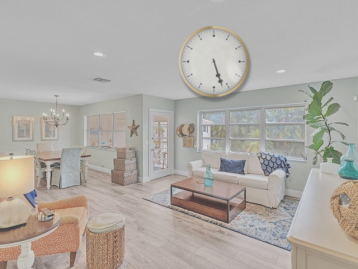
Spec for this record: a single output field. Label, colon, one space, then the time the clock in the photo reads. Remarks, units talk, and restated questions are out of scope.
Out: 5:27
